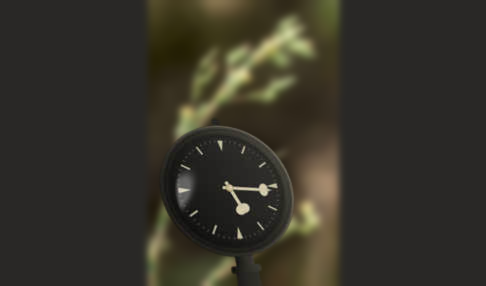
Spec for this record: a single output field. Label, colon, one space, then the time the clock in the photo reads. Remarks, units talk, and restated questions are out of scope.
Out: 5:16
